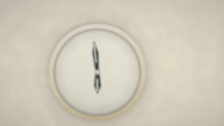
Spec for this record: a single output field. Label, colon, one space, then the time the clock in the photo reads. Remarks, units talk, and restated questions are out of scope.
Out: 5:59
